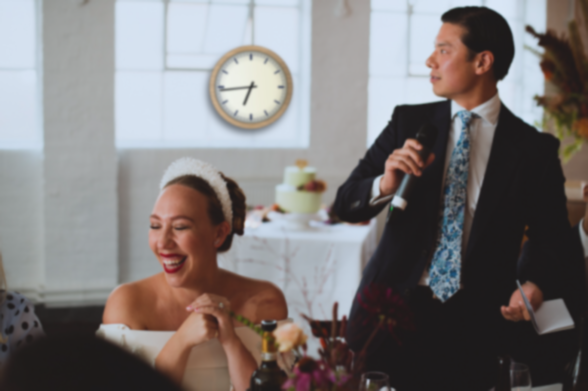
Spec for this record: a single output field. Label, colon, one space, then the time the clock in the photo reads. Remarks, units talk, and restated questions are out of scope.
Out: 6:44
